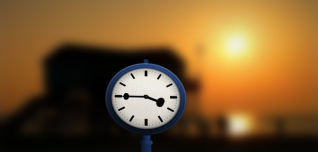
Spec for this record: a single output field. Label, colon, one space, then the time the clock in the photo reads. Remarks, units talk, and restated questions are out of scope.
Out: 3:45
